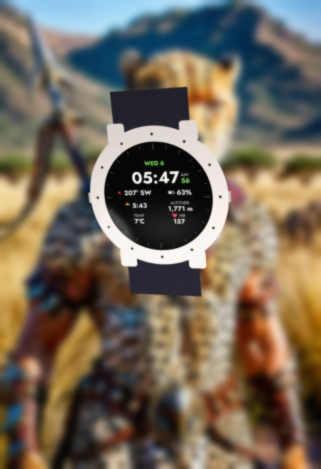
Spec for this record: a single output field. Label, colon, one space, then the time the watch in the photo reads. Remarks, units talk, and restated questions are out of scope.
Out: 5:47
